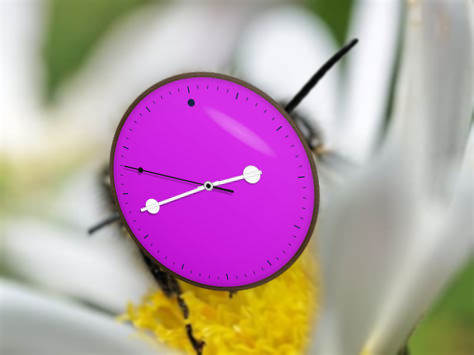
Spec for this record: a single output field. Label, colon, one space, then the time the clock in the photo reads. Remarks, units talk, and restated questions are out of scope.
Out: 2:42:48
